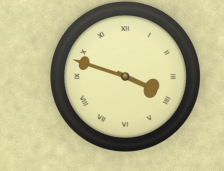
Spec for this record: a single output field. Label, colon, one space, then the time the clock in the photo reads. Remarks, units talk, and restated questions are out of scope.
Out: 3:48
